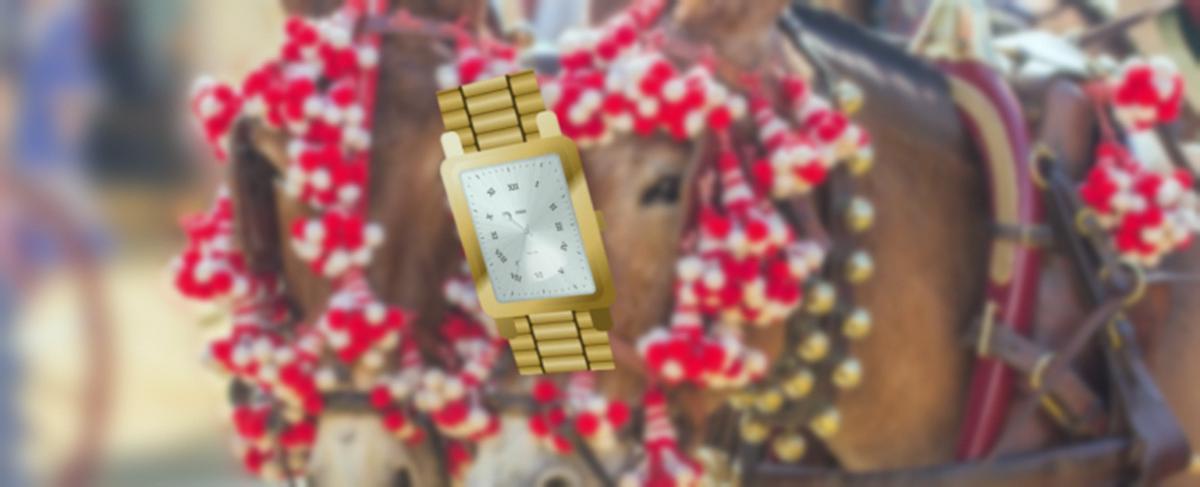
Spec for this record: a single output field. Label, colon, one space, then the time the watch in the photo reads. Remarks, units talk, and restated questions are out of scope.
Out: 10:35
